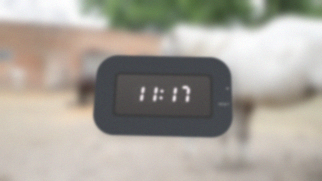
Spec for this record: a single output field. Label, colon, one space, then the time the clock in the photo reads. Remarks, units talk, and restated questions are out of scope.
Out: 11:17
